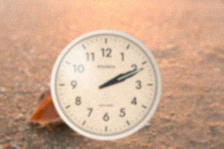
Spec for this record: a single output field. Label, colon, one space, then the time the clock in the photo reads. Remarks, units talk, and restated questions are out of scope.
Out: 2:11
